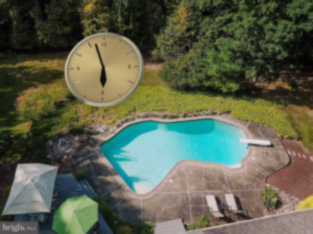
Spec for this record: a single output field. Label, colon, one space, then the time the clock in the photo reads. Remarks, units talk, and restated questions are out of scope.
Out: 5:57
